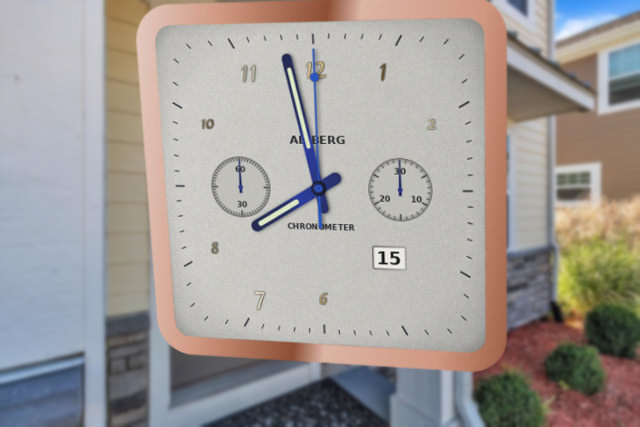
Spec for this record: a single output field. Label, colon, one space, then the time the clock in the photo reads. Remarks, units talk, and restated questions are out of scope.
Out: 7:58
